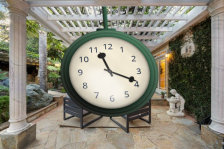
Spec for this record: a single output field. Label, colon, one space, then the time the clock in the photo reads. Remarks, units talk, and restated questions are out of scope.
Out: 11:19
